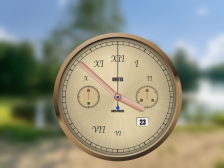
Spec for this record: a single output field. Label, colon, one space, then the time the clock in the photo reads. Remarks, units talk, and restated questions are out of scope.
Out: 3:52
